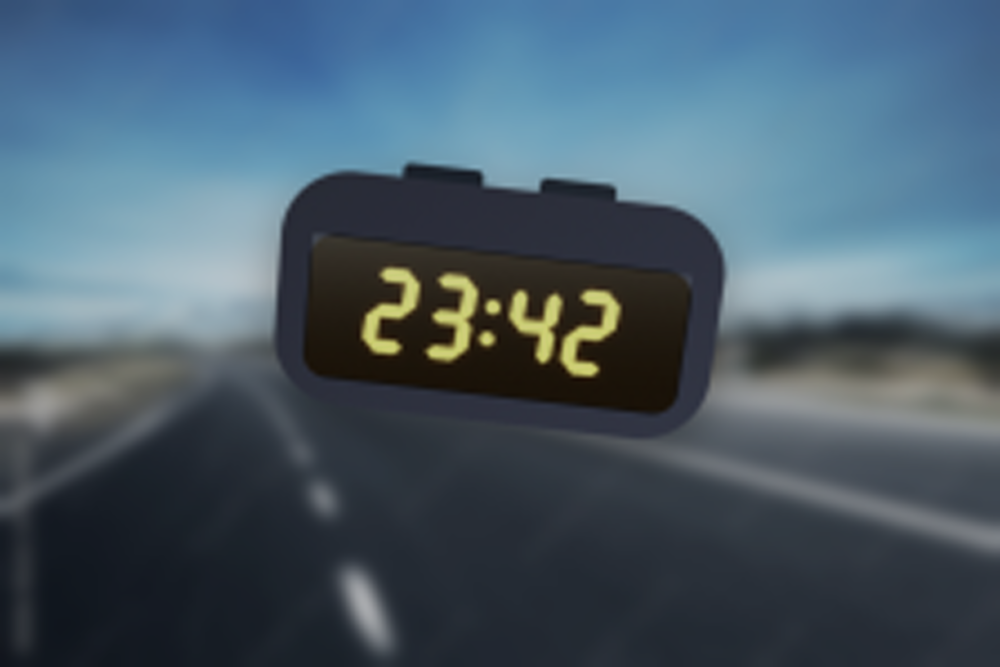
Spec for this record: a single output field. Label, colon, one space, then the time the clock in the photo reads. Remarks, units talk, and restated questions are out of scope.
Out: 23:42
